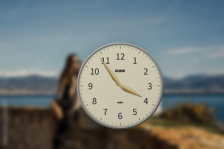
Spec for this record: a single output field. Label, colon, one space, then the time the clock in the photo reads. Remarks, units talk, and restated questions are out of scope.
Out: 3:54
